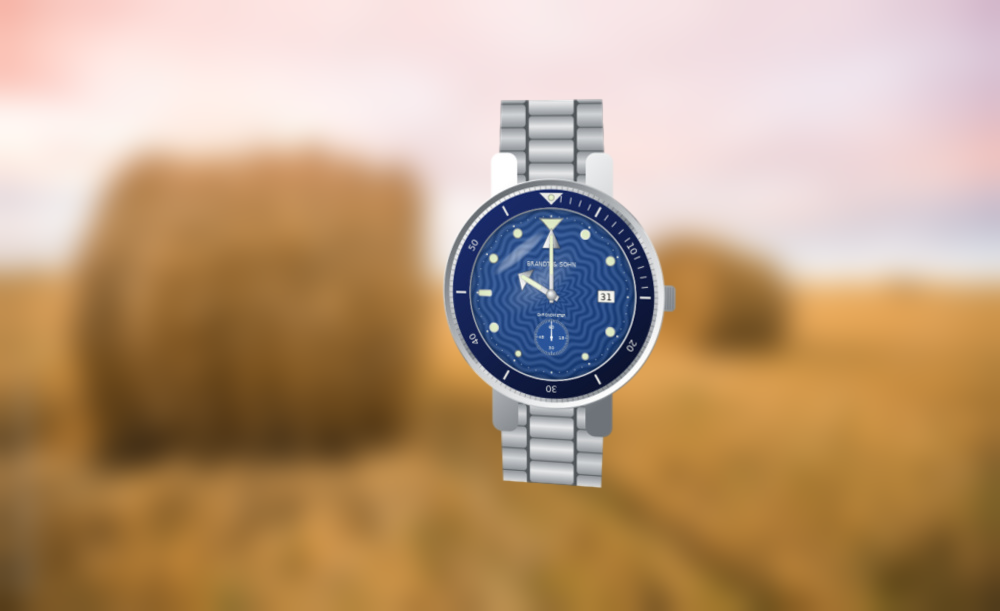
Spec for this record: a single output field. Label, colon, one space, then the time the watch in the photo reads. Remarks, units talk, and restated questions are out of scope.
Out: 10:00
